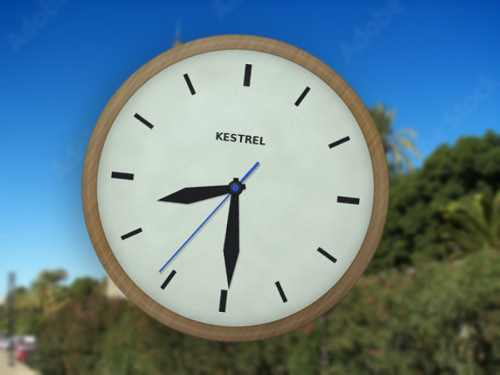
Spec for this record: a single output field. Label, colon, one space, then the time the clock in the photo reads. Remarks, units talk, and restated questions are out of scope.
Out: 8:29:36
